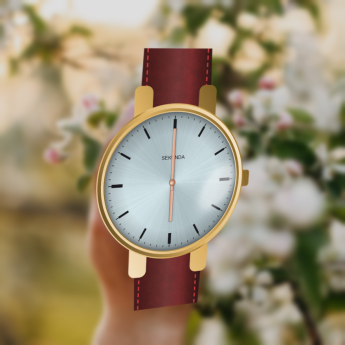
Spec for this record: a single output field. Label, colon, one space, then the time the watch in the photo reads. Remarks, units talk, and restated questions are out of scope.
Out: 6:00
